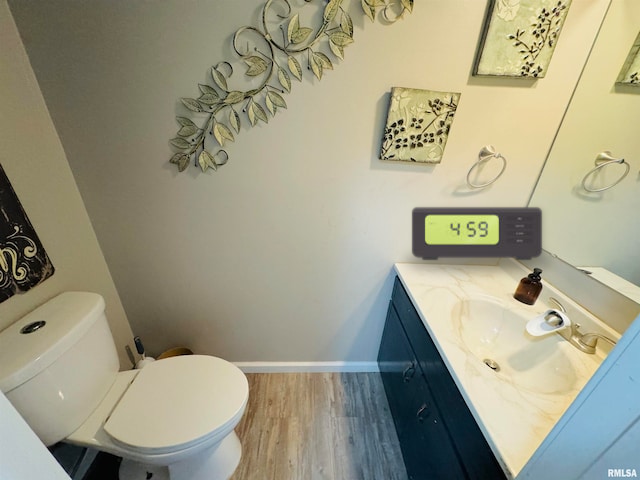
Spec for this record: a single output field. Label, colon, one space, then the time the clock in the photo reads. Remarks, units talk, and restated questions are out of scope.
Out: 4:59
